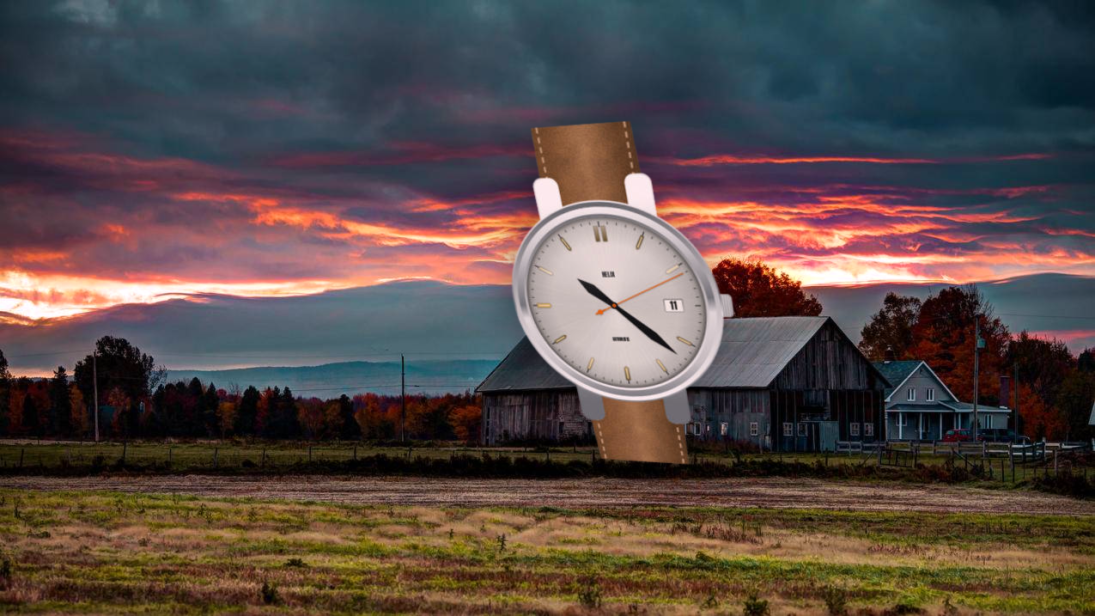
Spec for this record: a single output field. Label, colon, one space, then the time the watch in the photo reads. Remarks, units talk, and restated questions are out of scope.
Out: 10:22:11
